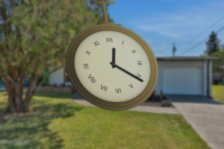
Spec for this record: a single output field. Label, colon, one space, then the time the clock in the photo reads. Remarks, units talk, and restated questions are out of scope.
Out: 12:21
